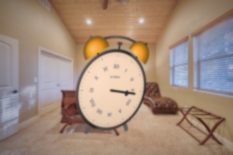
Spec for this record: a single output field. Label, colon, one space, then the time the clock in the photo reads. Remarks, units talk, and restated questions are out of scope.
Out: 3:16
